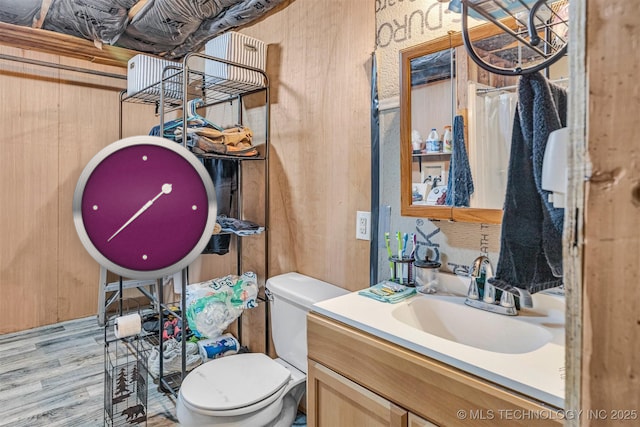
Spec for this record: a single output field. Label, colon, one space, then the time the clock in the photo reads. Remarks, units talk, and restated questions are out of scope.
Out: 1:38
